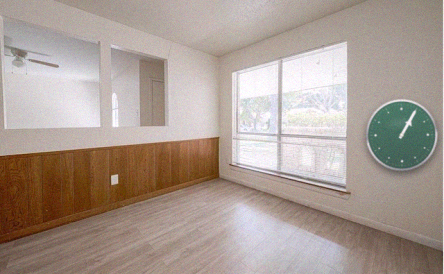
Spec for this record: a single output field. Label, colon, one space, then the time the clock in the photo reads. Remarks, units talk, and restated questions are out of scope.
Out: 1:05
